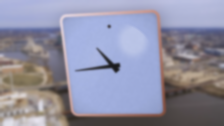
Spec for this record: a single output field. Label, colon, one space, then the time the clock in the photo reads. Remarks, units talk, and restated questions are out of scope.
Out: 10:44
